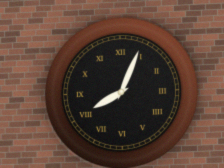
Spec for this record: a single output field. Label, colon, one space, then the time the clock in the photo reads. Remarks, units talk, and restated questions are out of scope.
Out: 8:04
